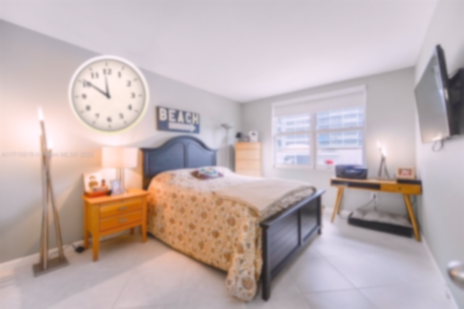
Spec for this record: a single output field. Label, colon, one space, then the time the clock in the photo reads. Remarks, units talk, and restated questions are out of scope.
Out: 11:51
